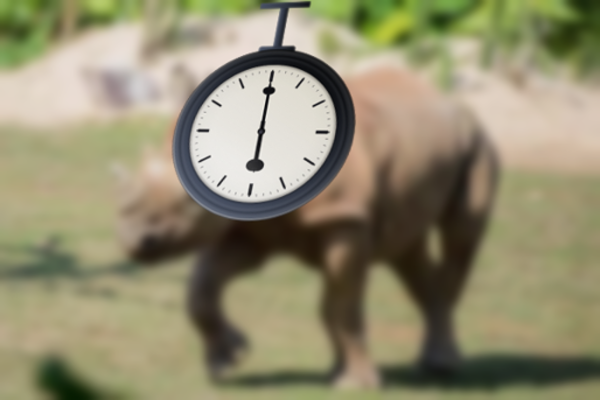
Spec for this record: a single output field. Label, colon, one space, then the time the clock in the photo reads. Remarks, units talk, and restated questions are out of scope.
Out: 6:00
